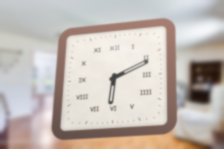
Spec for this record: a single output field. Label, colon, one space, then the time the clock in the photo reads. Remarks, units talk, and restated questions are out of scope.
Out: 6:11
